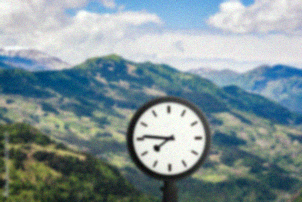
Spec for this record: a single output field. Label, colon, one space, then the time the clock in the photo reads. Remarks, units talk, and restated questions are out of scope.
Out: 7:46
